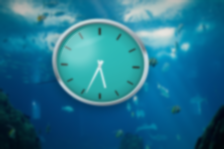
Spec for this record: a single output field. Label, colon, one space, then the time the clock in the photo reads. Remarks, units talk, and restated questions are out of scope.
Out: 5:34
